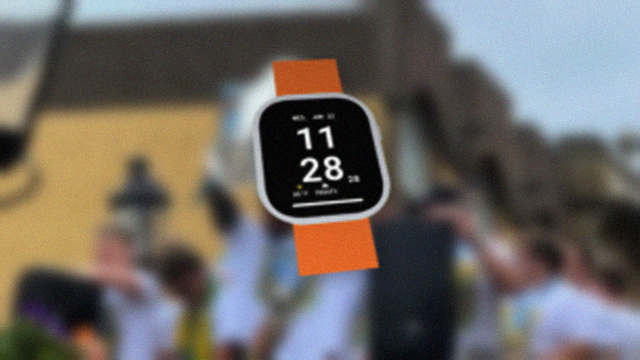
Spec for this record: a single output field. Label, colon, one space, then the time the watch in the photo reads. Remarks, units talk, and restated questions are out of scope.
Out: 11:28
